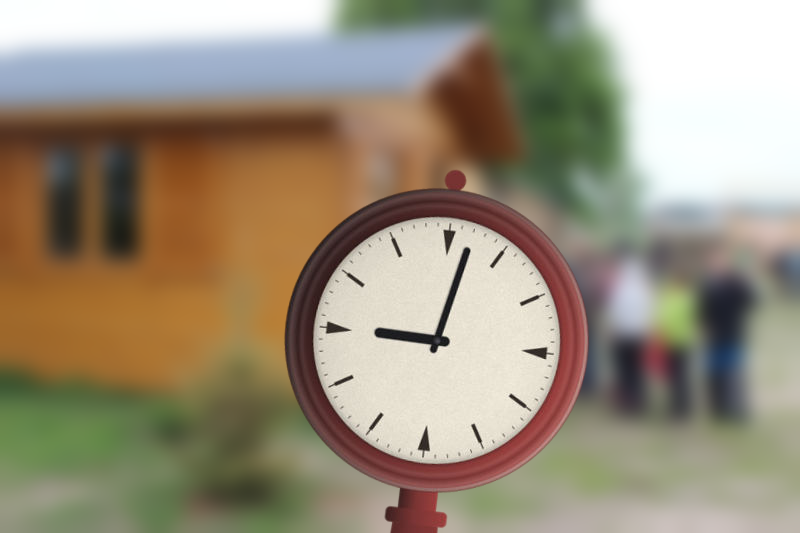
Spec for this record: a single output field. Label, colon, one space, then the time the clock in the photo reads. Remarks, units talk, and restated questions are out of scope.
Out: 9:02
